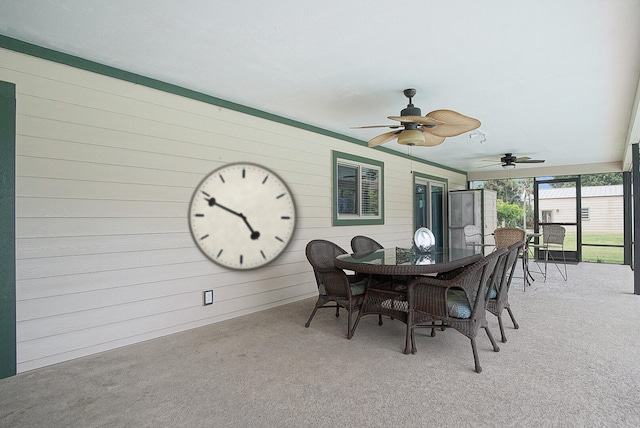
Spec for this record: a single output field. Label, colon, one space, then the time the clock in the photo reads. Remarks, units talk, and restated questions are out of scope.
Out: 4:49
